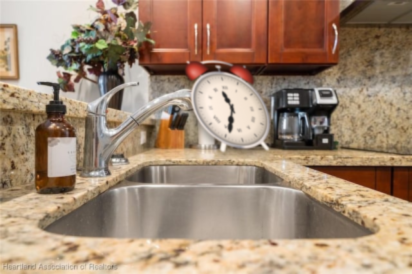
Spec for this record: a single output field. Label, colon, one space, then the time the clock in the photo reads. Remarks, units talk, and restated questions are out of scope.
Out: 11:34
